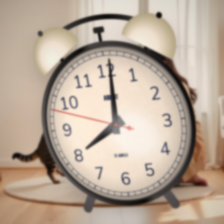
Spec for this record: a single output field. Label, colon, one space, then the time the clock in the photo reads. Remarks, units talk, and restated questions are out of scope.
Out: 8:00:48
